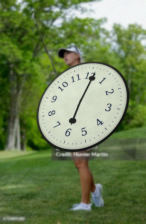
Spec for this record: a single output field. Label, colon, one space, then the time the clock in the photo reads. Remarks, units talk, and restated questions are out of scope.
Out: 6:01
